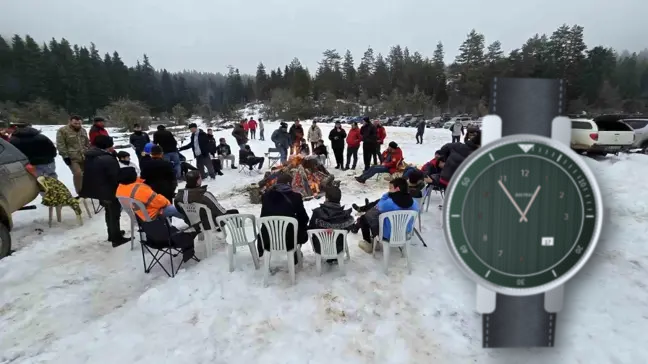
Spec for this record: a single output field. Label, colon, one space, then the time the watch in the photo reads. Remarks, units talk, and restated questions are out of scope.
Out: 12:54
